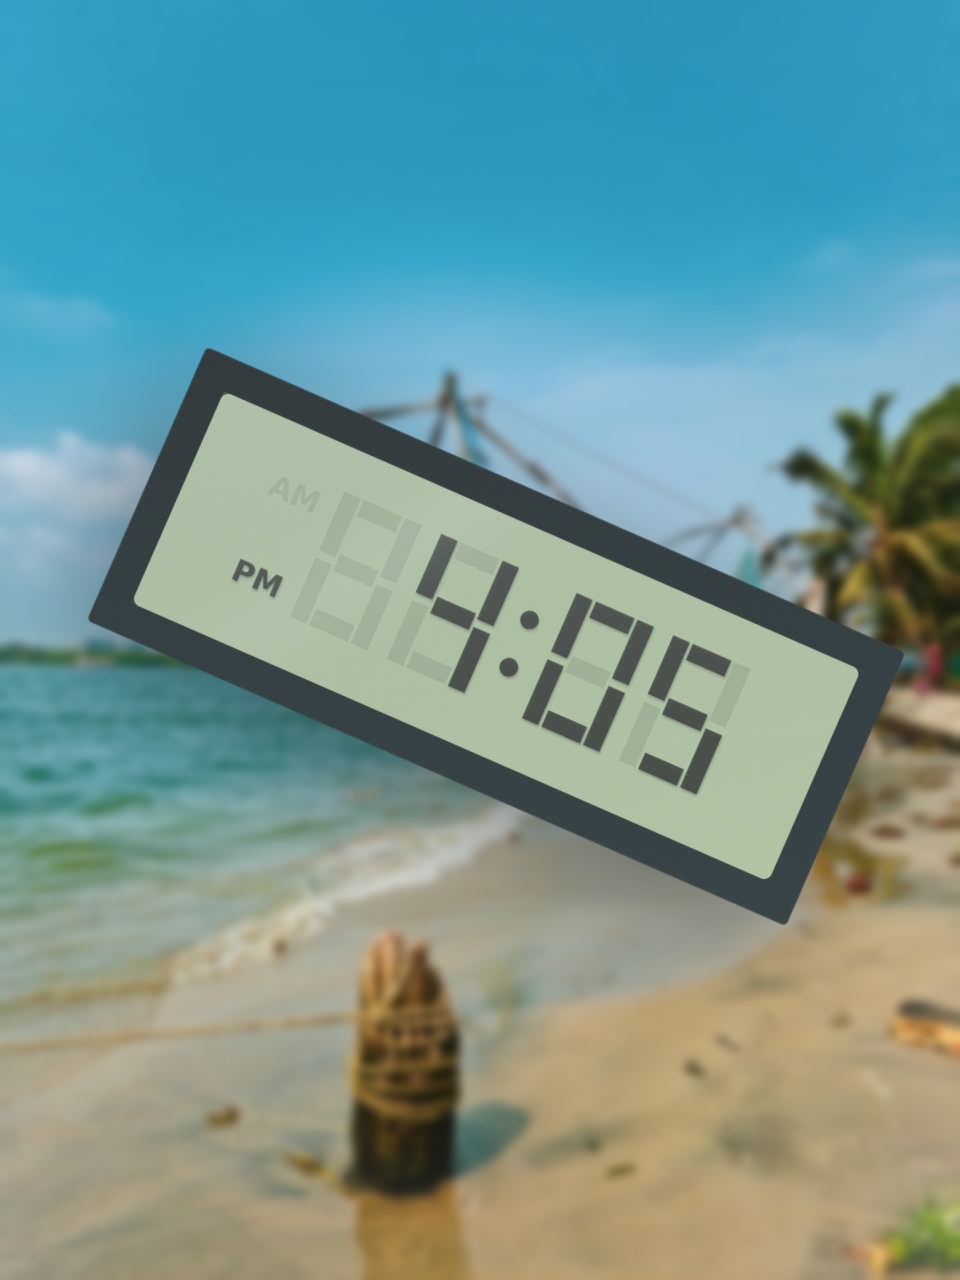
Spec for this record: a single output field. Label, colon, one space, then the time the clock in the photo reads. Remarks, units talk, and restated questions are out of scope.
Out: 4:05
